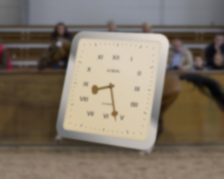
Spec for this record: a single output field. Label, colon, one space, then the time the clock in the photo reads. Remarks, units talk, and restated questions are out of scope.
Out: 8:27
